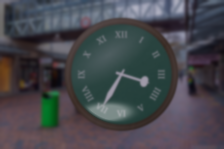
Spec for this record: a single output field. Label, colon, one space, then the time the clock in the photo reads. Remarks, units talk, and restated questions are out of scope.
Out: 3:35
